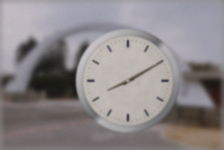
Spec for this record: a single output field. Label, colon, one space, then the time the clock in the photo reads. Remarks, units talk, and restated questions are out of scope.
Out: 8:10
